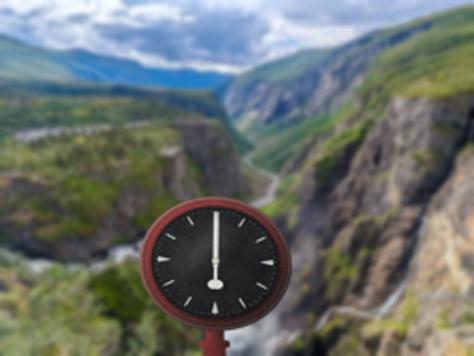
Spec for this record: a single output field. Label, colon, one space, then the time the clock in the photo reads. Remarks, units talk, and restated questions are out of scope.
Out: 6:00
